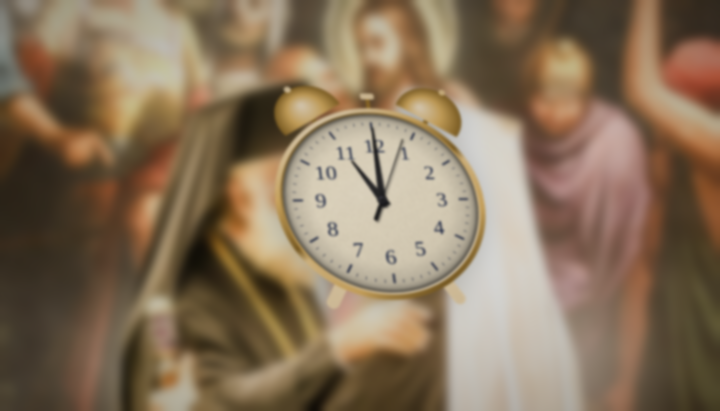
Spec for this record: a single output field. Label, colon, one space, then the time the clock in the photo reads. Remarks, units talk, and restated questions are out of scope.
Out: 11:00:04
